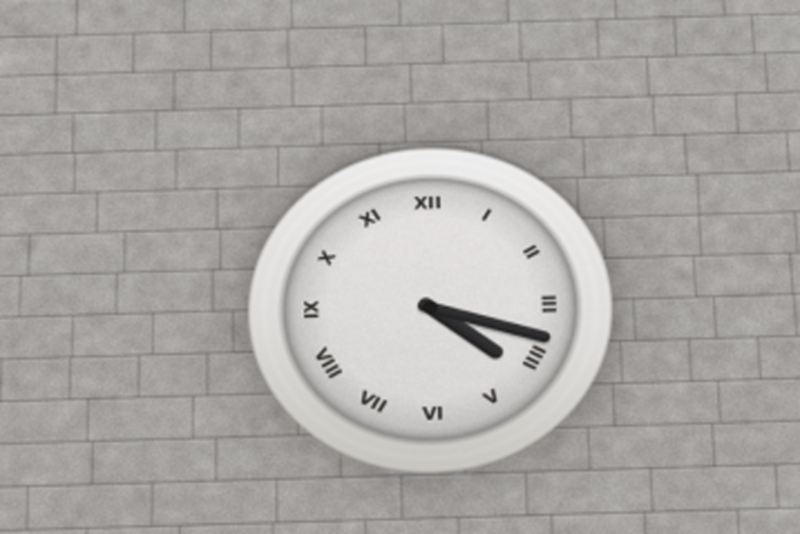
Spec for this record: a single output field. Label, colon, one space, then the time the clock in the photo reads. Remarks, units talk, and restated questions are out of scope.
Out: 4:18
